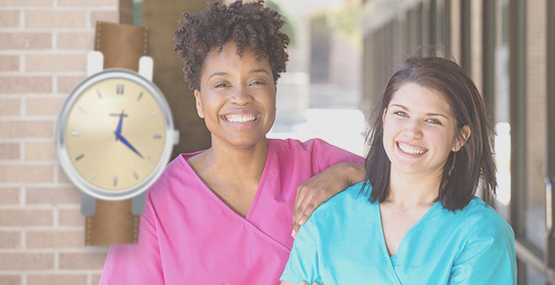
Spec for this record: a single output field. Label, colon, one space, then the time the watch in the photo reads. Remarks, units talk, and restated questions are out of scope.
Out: 12:21
